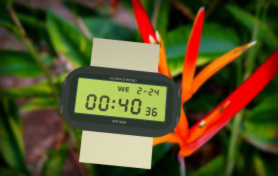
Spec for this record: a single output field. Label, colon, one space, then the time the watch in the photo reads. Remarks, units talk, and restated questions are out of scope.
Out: 0:40:36
